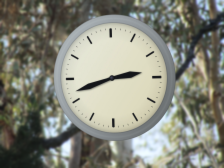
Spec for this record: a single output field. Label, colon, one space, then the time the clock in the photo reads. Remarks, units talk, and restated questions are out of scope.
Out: 2:42
